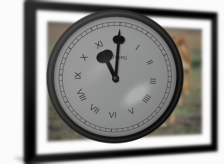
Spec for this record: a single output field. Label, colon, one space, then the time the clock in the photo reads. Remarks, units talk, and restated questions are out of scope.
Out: 11:00
